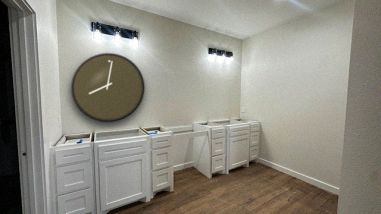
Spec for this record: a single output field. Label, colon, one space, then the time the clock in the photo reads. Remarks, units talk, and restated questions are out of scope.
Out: 8:01
